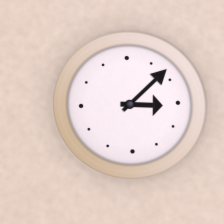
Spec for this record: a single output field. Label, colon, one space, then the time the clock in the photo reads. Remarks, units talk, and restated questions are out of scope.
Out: 3:08
